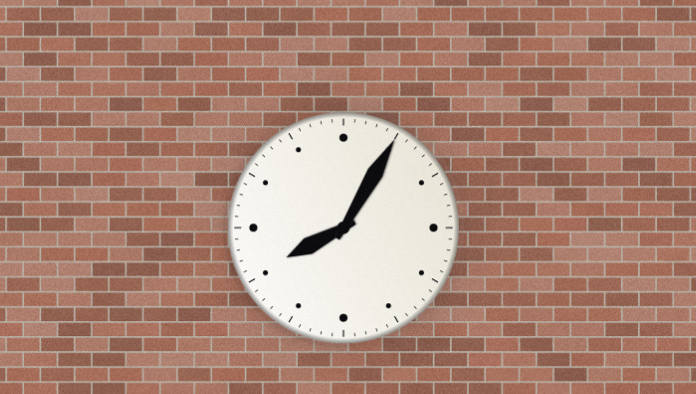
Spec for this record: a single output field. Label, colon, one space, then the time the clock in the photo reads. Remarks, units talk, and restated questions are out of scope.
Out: 8:05
